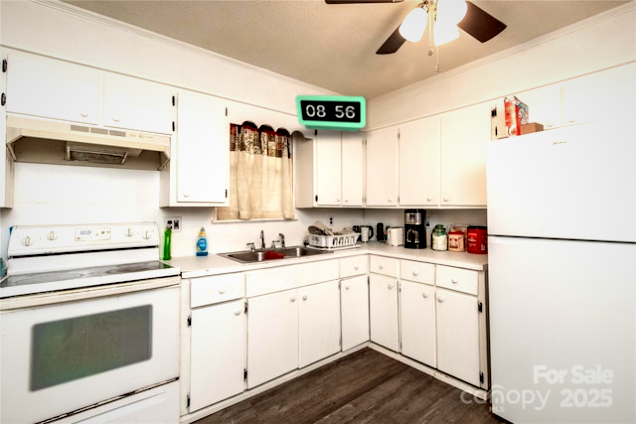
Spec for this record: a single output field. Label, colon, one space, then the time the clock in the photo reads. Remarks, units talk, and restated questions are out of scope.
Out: 8:56
